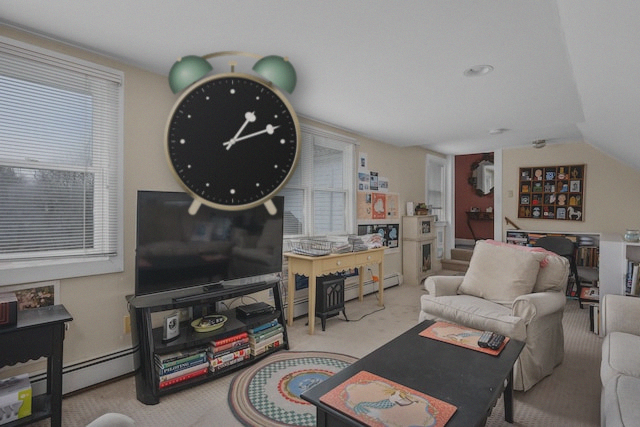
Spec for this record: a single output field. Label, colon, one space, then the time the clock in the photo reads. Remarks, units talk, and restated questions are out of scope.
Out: 1:12
